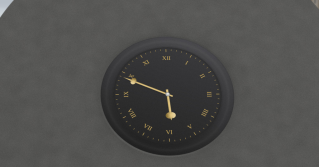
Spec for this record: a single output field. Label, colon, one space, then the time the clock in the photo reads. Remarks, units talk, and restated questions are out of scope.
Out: 5:49
